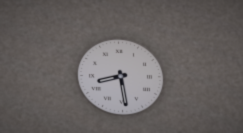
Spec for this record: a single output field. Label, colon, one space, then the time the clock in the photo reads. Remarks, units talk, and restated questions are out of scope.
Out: 8:29
